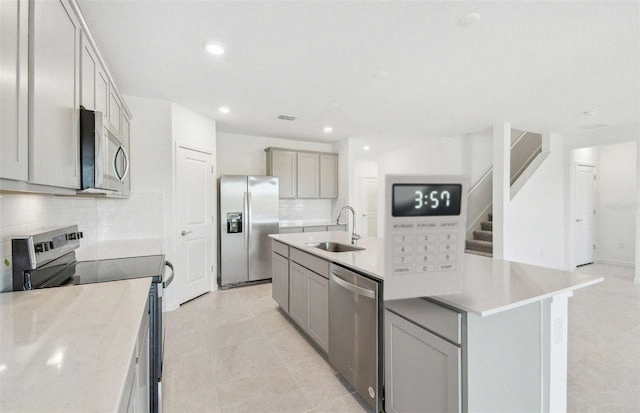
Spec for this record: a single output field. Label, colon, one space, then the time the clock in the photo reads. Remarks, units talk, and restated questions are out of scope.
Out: 3:57
